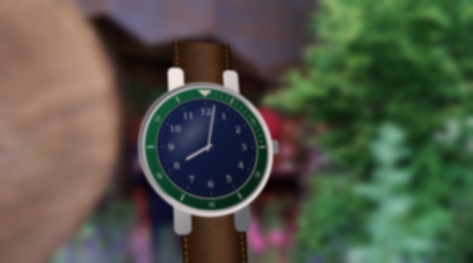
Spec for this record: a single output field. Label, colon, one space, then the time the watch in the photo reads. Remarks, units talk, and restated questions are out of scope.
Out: 8:02
